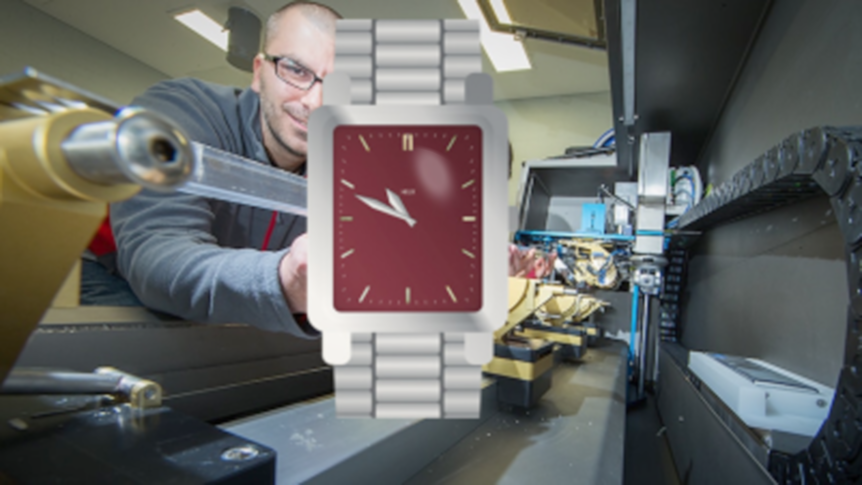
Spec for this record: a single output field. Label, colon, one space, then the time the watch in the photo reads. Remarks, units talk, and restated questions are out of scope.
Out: 10:49
